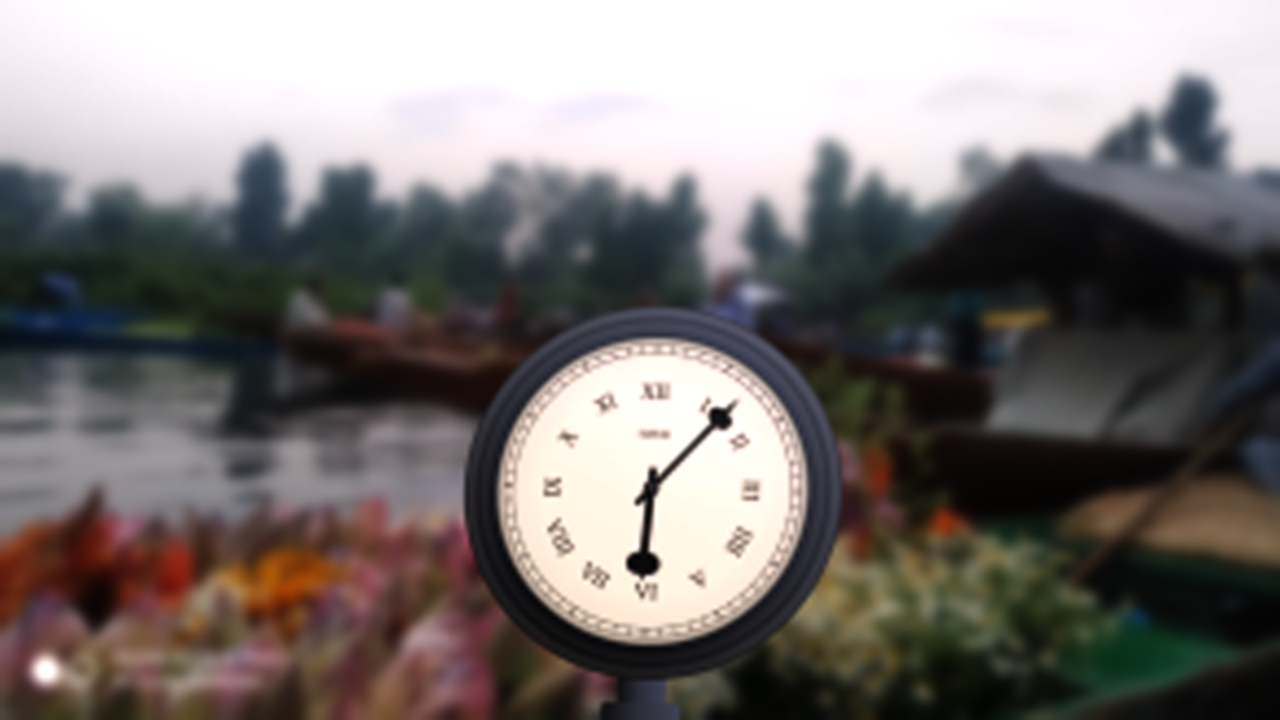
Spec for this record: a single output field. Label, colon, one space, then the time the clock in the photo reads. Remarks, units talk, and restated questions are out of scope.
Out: 6:07
